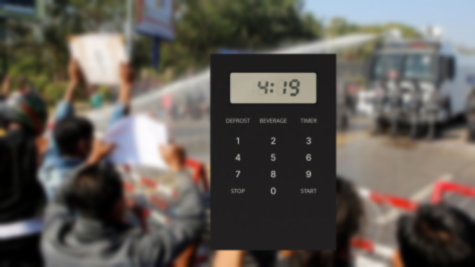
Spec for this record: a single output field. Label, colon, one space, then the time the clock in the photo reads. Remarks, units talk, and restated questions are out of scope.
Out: 4:19
